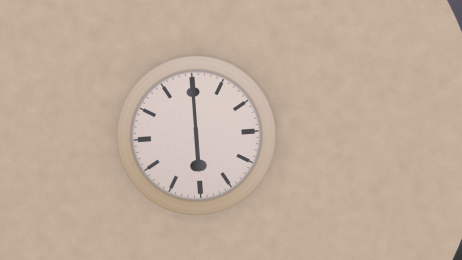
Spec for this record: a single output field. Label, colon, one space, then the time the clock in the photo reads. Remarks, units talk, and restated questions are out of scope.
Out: 6:00
